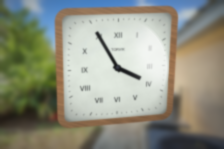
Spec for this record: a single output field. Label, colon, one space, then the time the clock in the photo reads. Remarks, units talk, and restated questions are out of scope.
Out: 3:55
